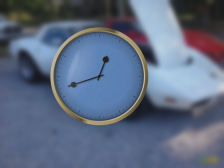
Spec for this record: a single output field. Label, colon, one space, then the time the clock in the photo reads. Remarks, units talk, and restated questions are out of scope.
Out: 12:42
